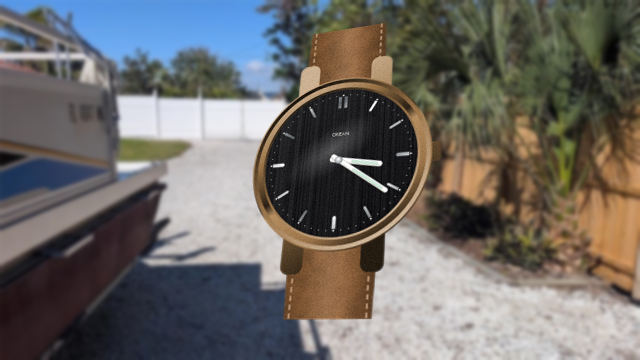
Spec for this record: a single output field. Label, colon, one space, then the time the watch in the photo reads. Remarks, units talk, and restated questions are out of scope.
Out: 3:21
